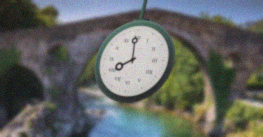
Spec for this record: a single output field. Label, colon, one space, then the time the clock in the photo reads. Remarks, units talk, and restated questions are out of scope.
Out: 7:59
